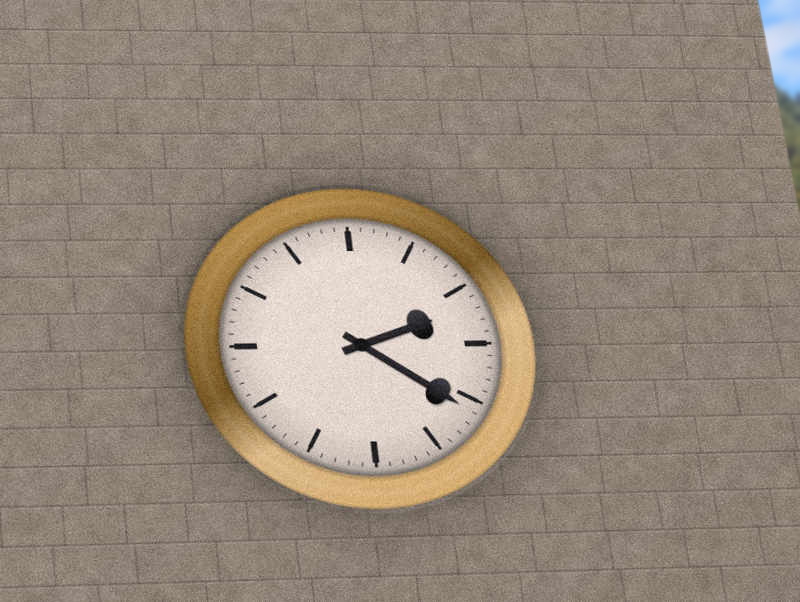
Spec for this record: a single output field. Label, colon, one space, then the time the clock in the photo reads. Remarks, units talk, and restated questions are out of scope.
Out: 2:21
